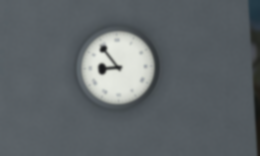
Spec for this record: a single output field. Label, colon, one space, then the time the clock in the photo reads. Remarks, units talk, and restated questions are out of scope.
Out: 8:54
